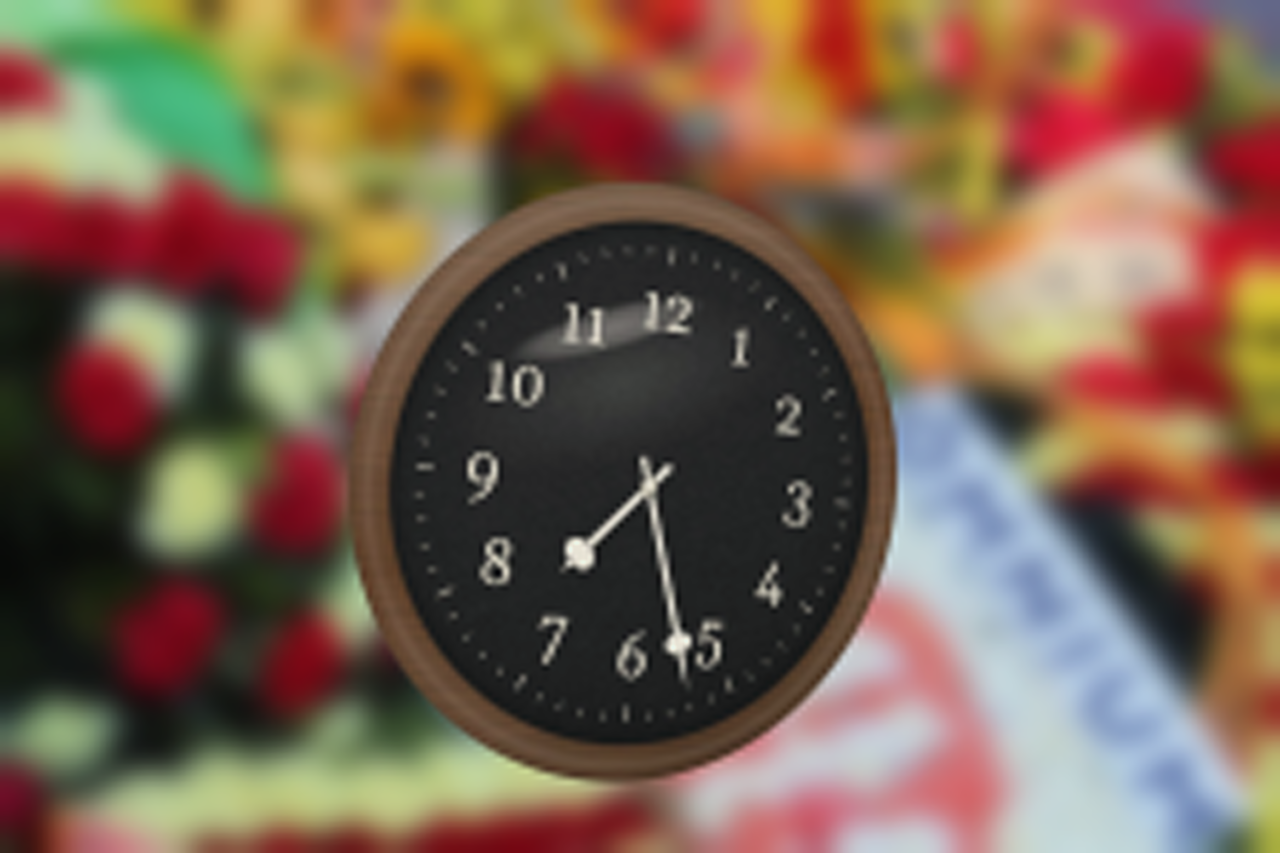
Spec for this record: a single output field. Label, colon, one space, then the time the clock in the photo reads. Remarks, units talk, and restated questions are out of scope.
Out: 7:27
